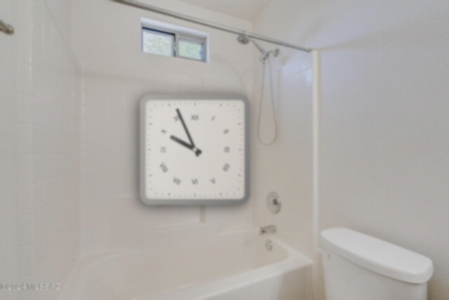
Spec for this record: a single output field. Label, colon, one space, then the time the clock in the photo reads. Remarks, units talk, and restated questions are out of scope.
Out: 9:56
